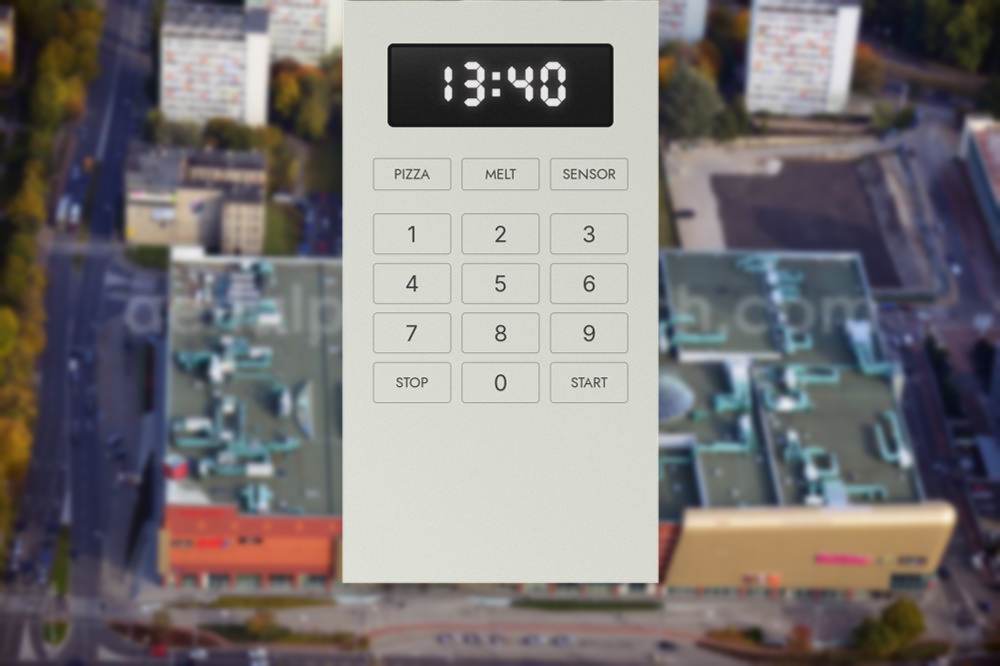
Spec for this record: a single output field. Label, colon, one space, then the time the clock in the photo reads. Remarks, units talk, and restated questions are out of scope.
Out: 13:40
